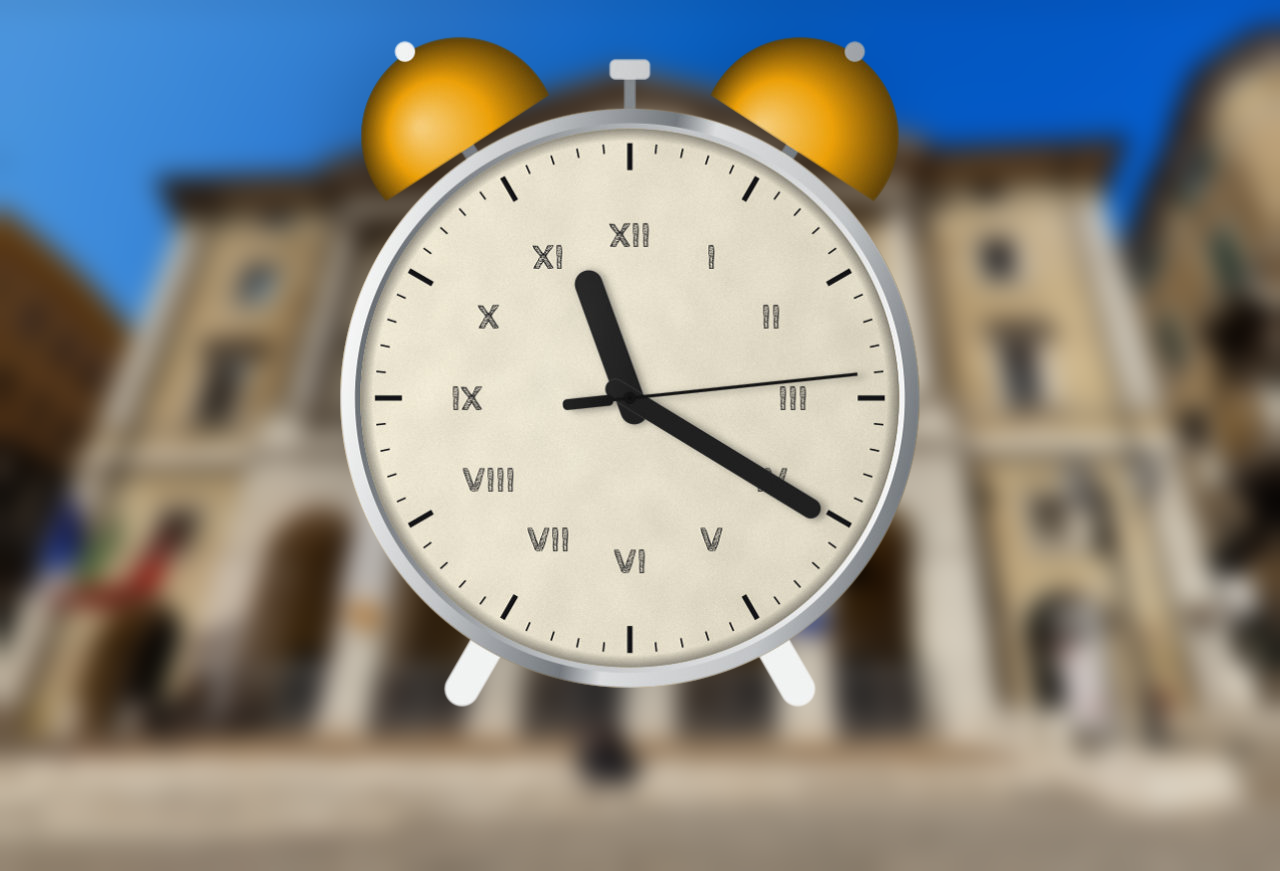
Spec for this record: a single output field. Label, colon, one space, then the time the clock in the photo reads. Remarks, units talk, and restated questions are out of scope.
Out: 11:20:14
